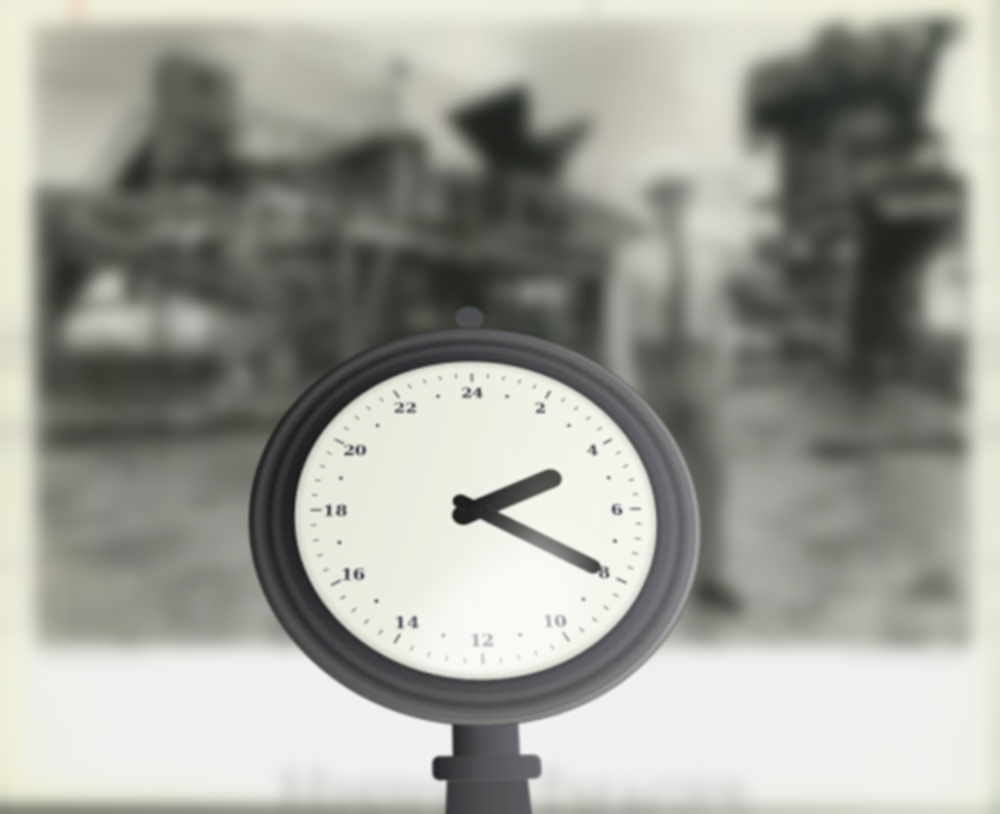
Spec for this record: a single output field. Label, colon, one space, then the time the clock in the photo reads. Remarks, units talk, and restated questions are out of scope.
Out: 4:20
